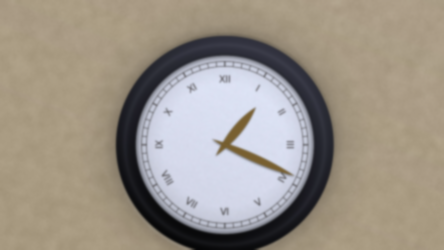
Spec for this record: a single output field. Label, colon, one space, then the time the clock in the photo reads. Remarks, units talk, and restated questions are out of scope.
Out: 1:19
